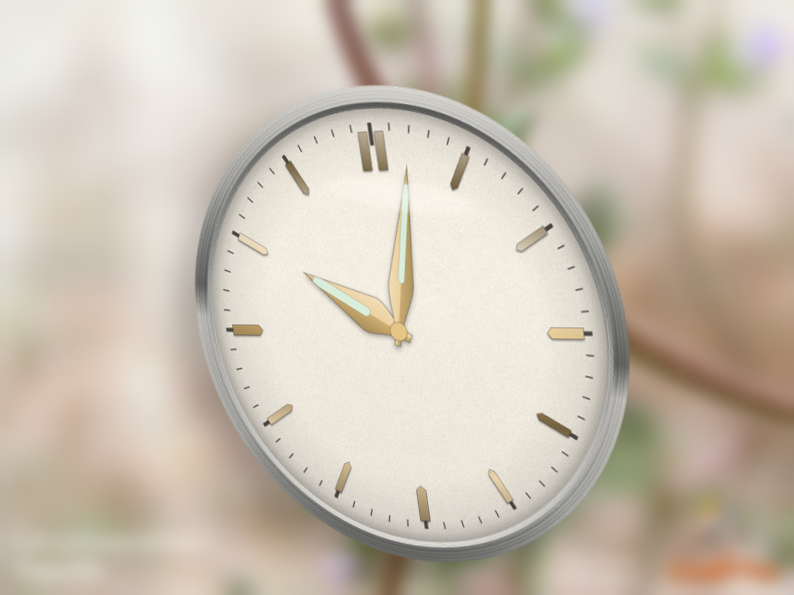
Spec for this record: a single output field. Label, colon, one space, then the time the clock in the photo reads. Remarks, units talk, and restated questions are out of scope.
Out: 10:02
